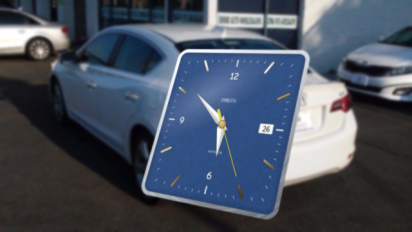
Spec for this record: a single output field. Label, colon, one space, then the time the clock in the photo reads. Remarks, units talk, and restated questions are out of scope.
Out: 5:51:25
